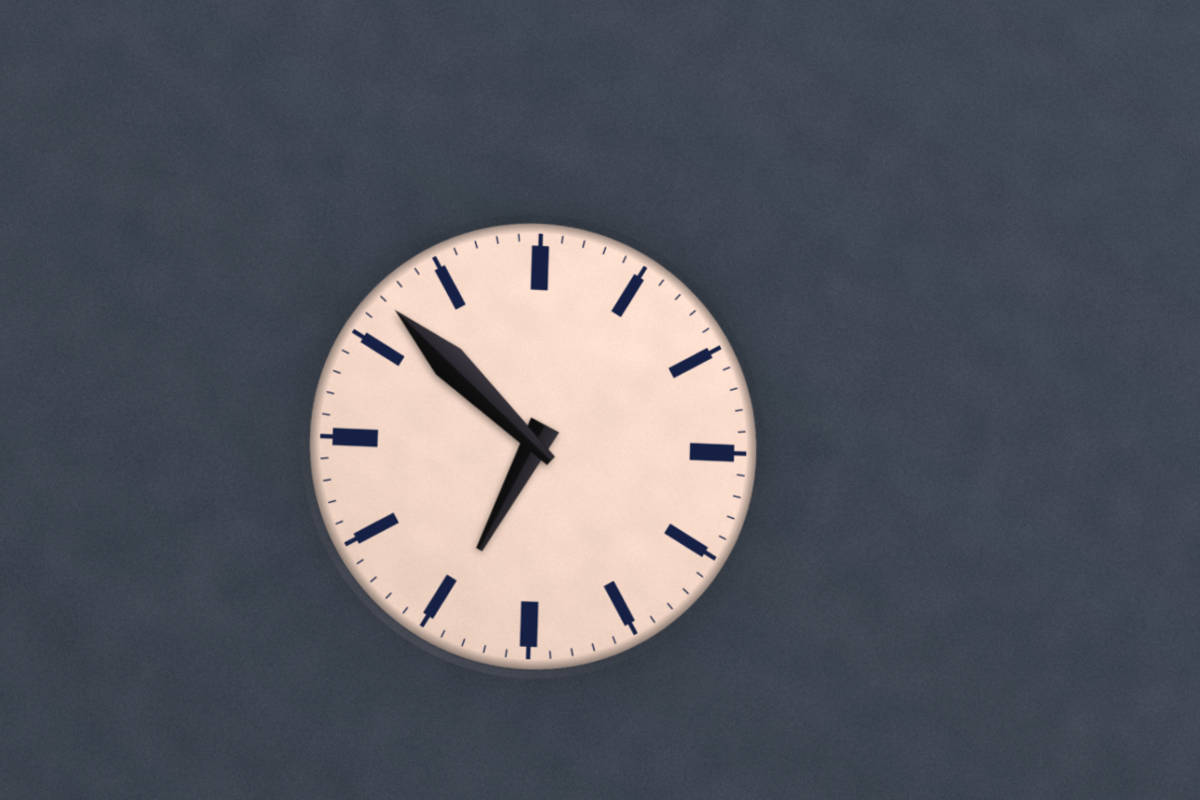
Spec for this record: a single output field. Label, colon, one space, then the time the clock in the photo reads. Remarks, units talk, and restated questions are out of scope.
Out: 6:52
